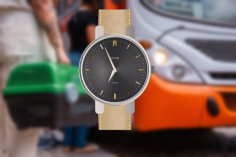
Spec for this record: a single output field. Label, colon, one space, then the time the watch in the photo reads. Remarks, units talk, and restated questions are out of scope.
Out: 6:56
